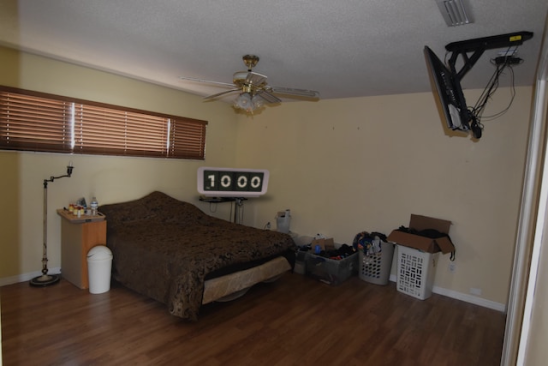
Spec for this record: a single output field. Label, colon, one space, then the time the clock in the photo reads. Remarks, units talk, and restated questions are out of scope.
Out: 10:00
